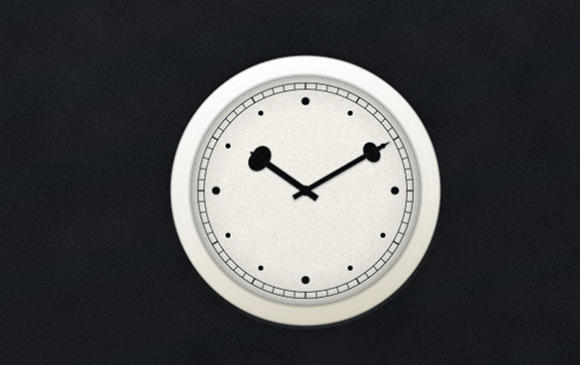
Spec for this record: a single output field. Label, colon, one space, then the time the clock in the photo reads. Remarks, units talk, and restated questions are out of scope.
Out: 10:10
